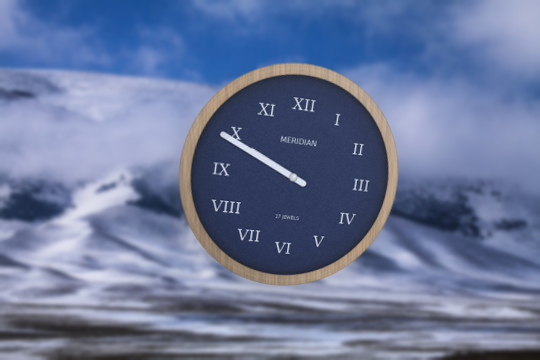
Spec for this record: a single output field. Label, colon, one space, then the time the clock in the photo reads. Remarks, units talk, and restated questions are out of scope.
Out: 9:49
